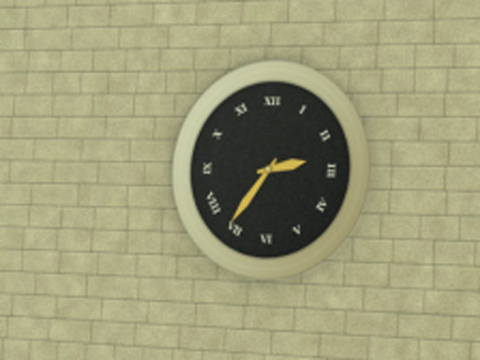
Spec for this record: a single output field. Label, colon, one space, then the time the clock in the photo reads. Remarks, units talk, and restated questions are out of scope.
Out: 2:36
